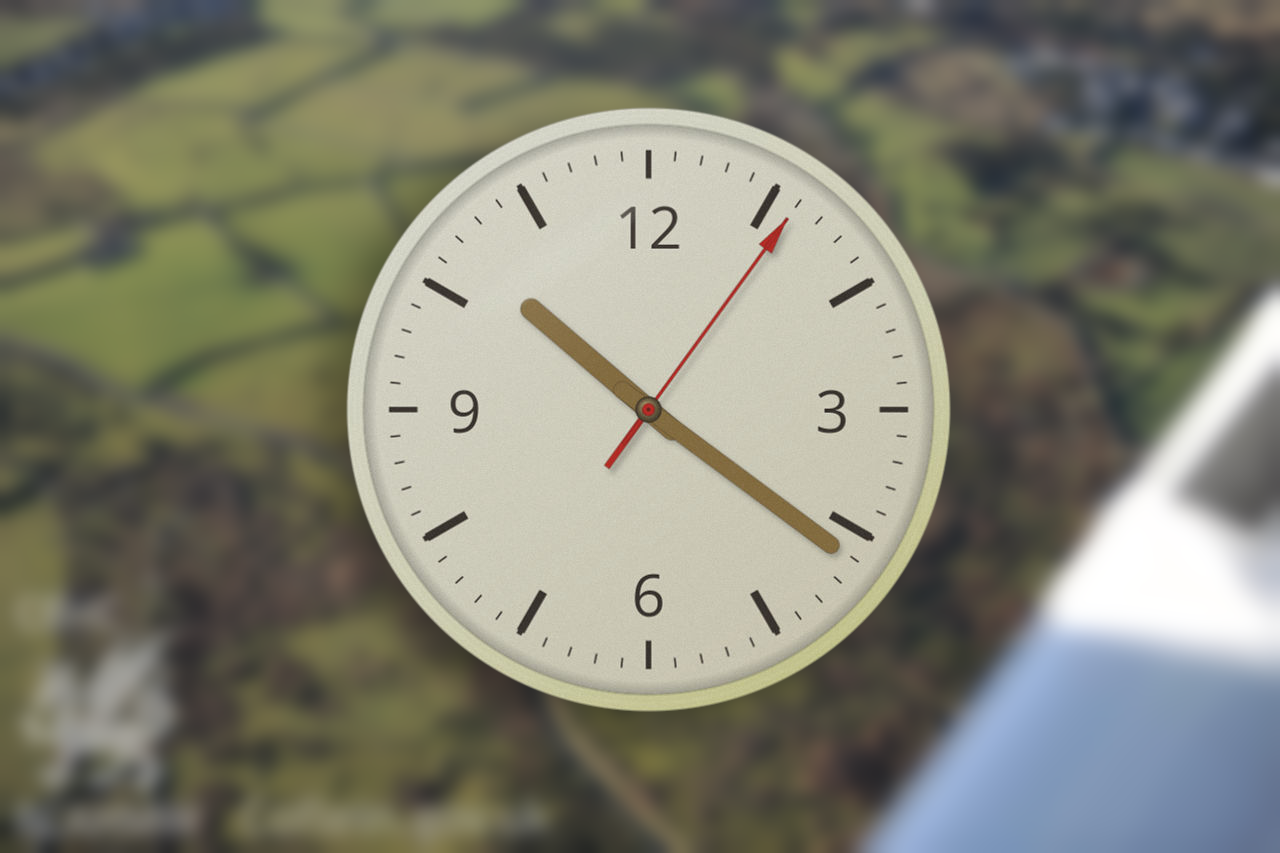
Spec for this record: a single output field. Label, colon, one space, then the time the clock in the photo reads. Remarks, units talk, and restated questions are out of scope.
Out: 10:21:06
